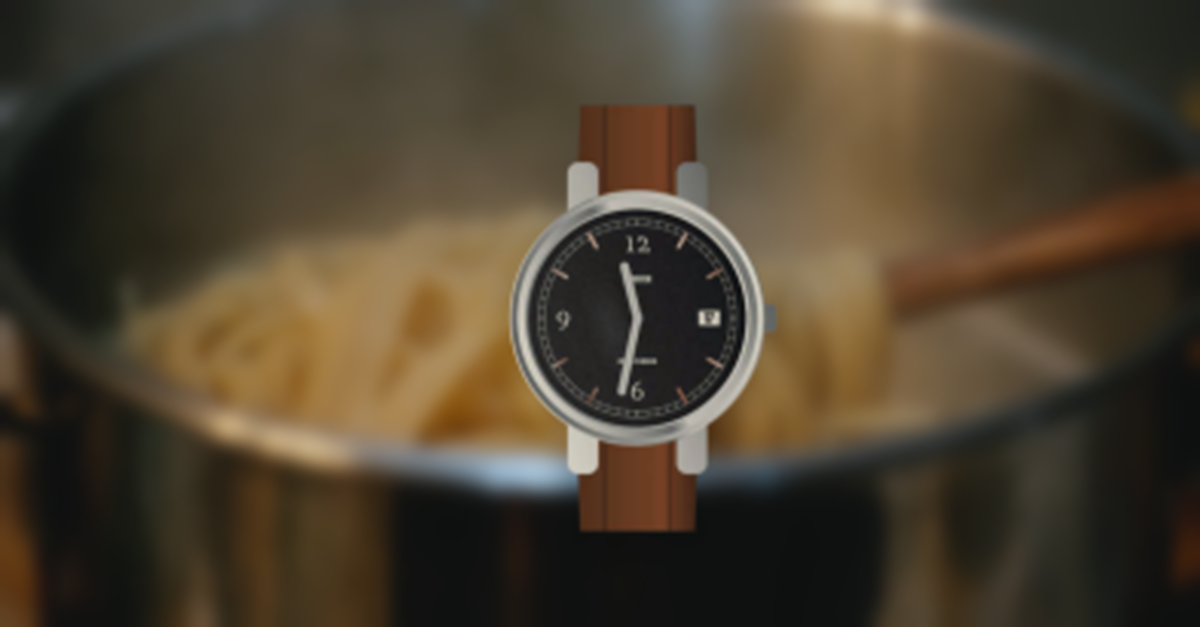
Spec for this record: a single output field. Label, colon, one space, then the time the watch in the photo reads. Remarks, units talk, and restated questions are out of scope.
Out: 11:32
